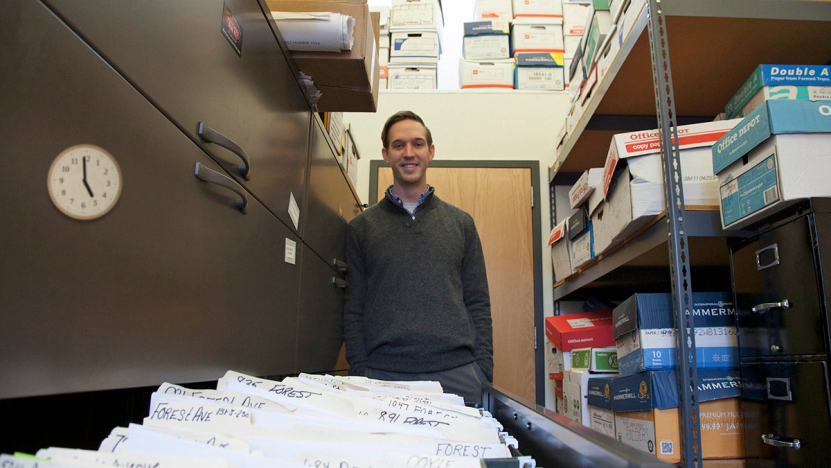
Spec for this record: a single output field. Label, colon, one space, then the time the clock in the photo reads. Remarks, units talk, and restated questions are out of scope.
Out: 4:59
